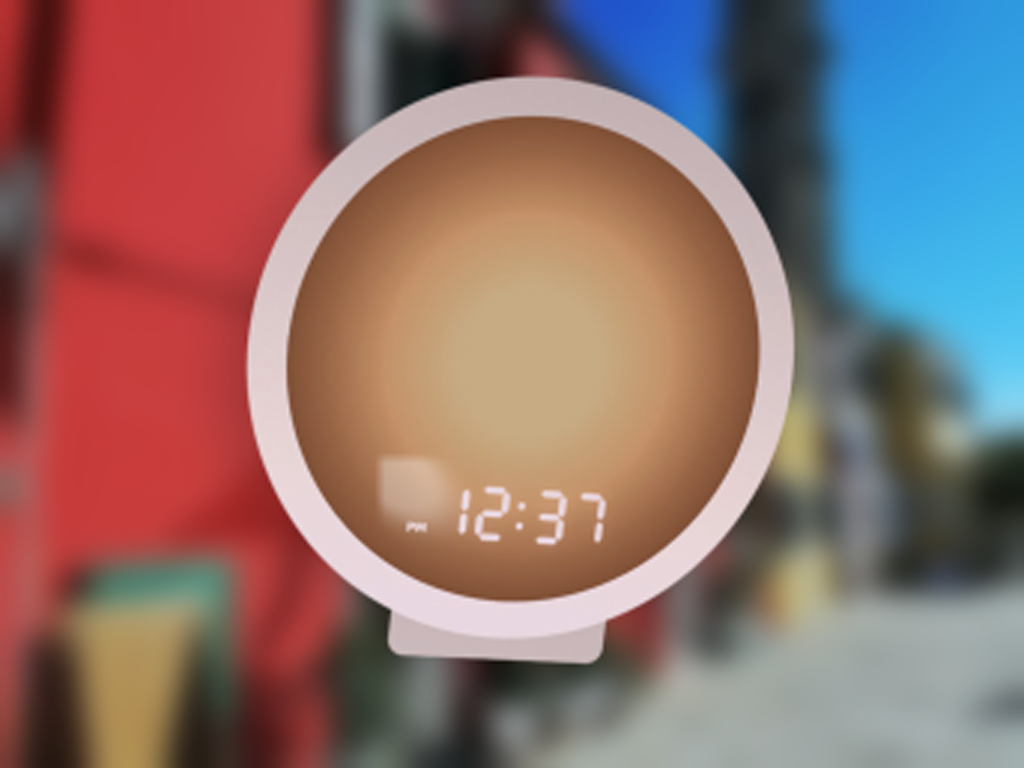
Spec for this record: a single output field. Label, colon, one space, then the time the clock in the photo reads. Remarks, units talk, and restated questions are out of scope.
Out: 12:37
